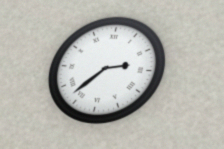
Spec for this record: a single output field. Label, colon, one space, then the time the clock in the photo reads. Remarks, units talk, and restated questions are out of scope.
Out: 2:37
